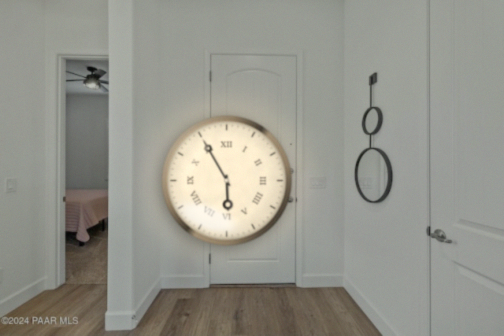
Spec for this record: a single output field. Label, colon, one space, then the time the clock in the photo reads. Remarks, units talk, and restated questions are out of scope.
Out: 5:55
